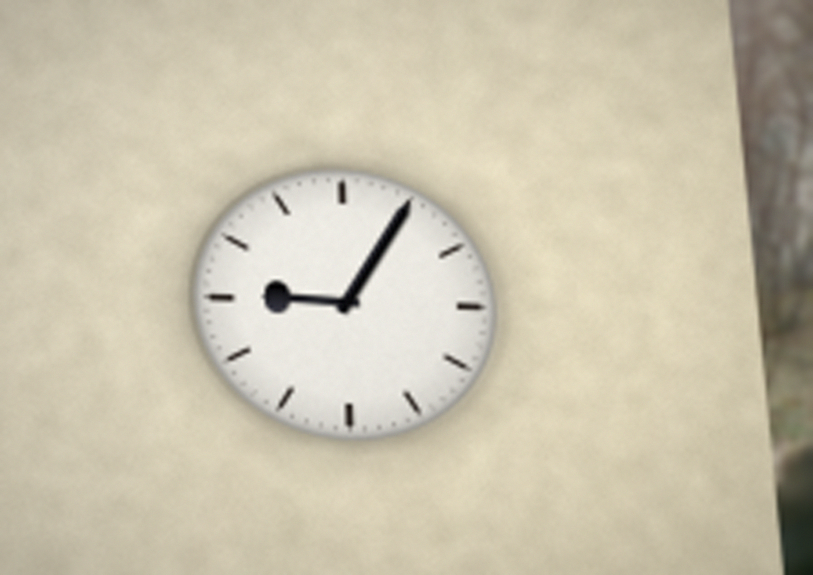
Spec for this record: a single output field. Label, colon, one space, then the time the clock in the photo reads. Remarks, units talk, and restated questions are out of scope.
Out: 9:05
